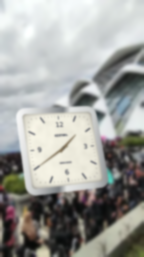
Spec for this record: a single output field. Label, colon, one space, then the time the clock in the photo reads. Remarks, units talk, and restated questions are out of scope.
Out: 1:40
